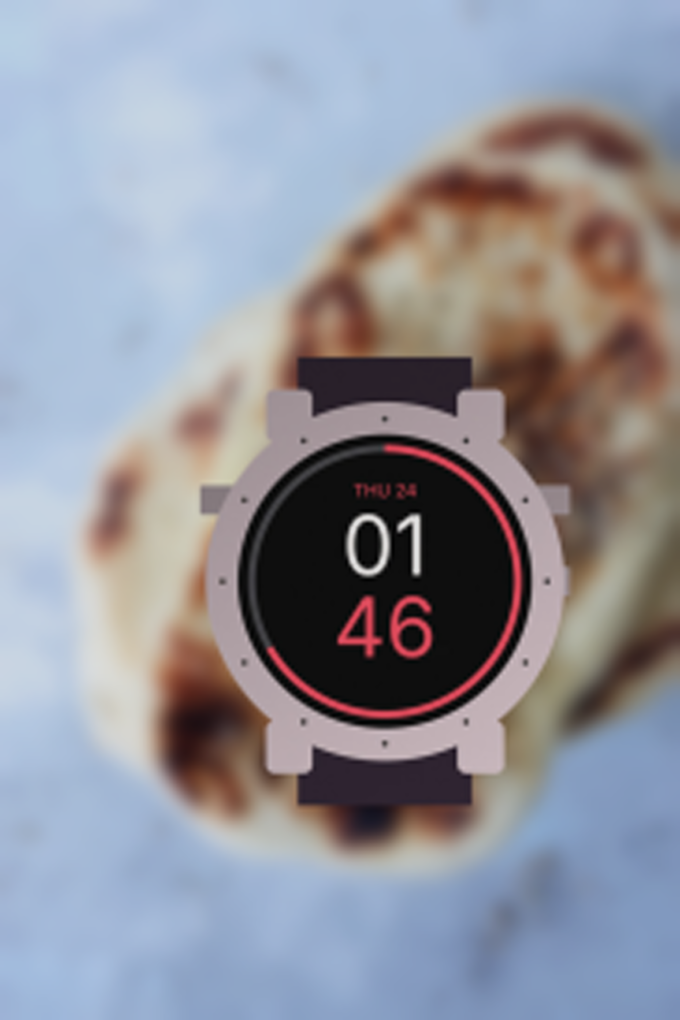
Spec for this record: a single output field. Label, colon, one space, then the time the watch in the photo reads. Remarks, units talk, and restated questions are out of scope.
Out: 1:46
